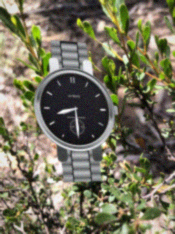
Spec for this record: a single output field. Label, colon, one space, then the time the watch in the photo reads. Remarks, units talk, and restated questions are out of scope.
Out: 8:30
